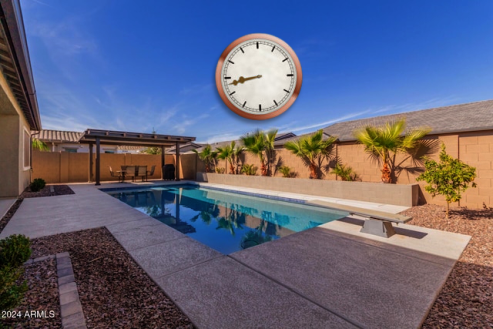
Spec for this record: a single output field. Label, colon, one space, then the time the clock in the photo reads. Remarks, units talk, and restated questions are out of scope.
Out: 8:43
